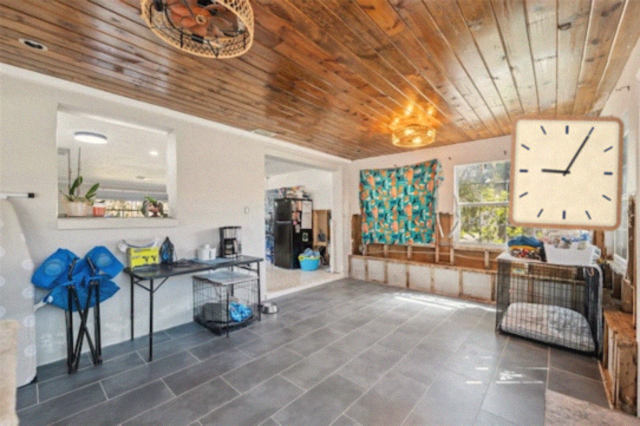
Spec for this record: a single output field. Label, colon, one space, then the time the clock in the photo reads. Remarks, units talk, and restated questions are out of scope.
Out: 9:05
